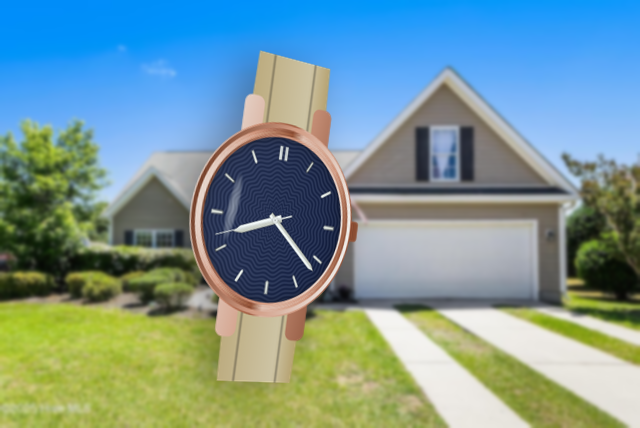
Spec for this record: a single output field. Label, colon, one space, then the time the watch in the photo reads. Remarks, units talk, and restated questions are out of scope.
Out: 8:21:42
